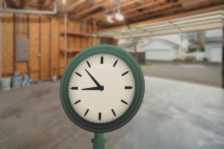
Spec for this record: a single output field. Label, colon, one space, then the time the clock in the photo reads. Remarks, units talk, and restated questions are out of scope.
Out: 8:53
